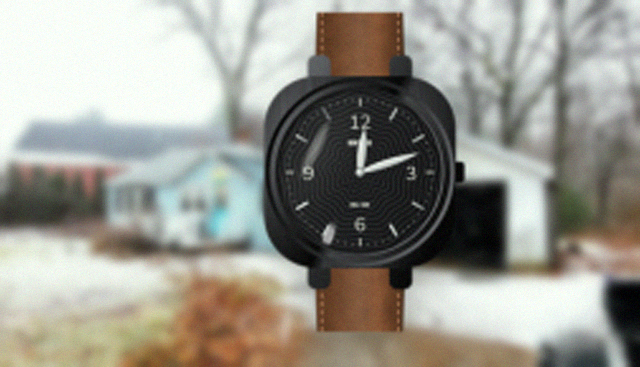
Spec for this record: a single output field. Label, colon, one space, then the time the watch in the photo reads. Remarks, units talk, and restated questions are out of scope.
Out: 12:12
